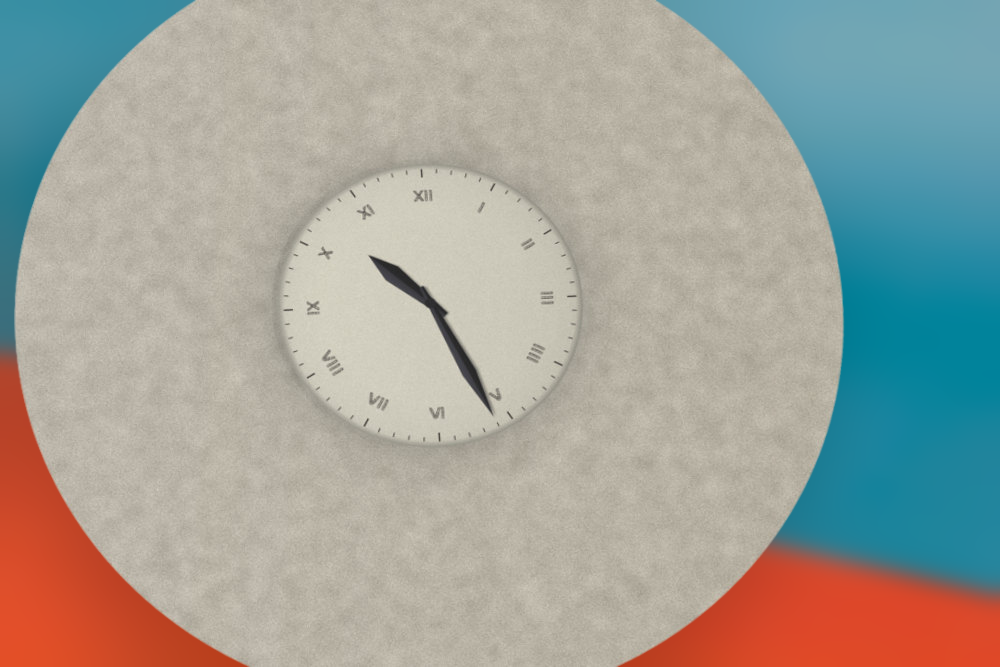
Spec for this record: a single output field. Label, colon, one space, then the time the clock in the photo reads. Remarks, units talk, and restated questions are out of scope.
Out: 10:26
